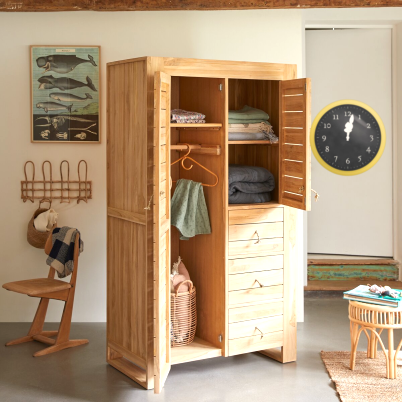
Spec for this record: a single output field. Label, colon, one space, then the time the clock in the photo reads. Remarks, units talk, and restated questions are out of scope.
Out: 12:02
